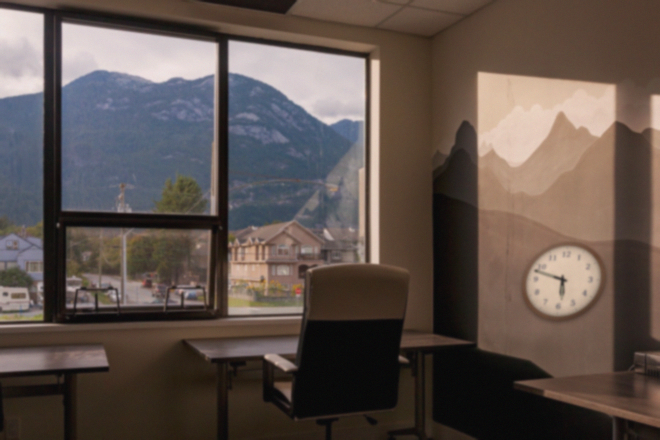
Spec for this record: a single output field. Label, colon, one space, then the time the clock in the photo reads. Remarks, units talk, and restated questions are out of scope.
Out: 5:48
